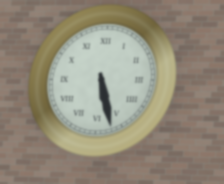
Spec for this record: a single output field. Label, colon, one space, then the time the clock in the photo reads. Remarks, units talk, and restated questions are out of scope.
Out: 5:27
